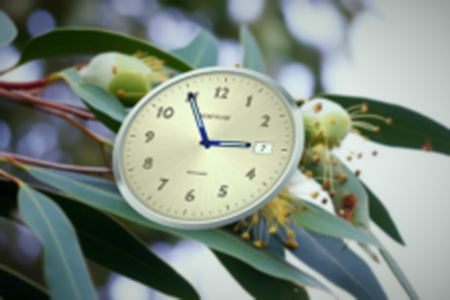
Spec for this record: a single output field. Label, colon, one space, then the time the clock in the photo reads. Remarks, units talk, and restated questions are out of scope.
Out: 2:55
